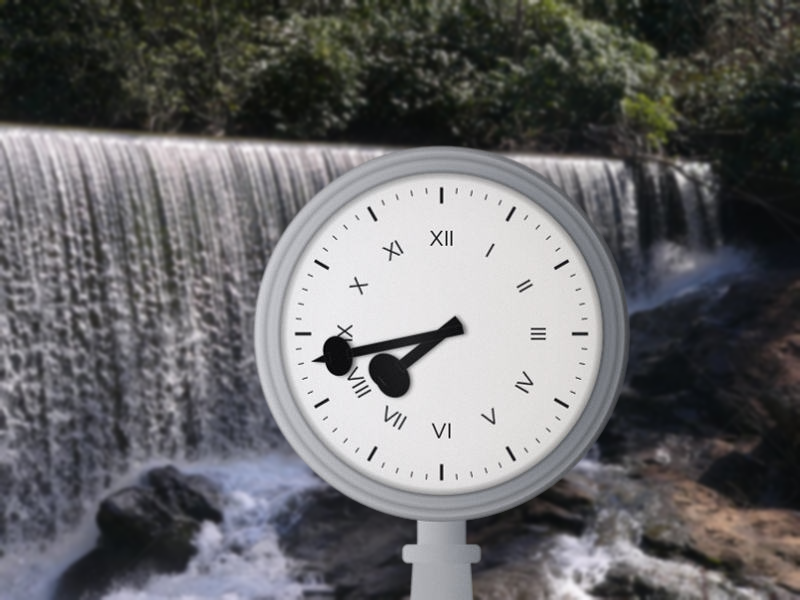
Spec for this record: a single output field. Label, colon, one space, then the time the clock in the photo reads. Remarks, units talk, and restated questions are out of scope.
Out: 7:43
